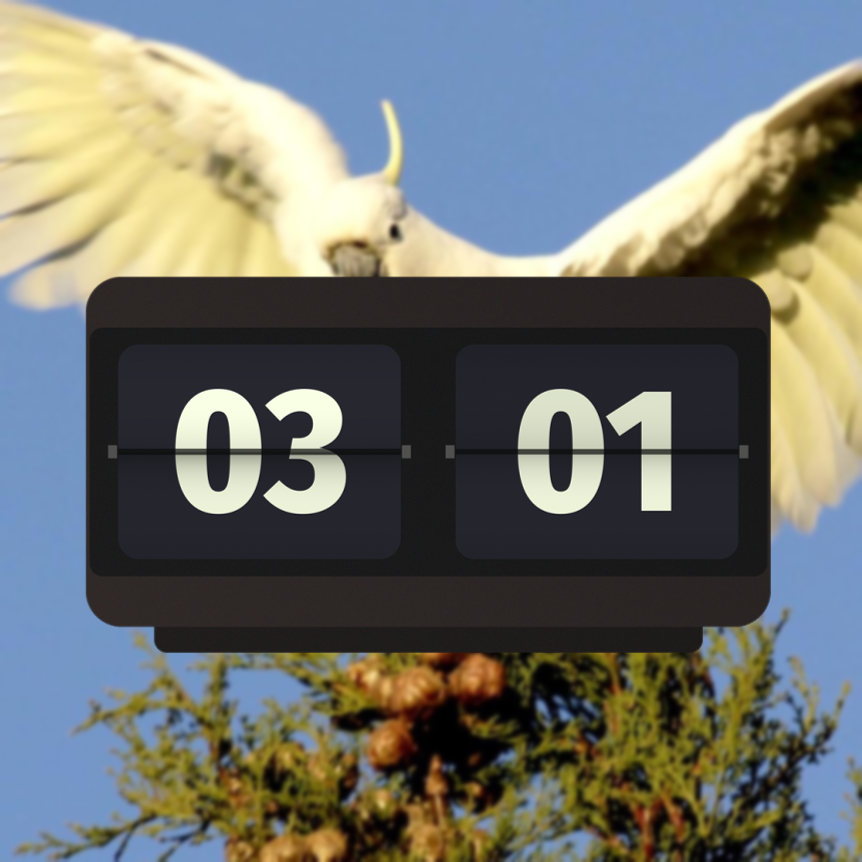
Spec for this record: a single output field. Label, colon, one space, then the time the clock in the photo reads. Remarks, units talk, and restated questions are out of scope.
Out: 3:01
